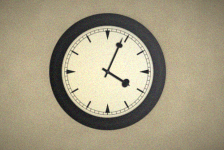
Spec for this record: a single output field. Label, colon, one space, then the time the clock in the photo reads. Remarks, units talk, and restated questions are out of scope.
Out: 4:04
